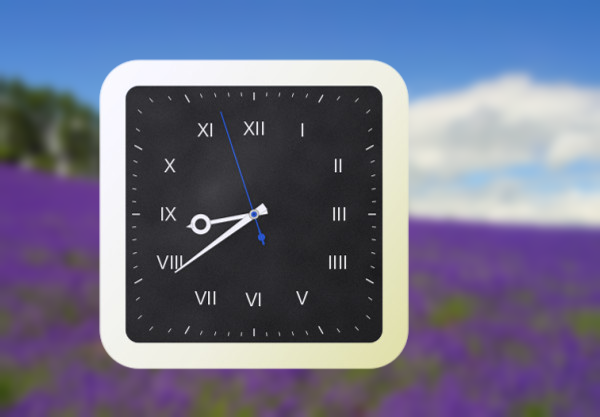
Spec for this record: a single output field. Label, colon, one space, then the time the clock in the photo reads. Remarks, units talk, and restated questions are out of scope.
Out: 8:38:57
